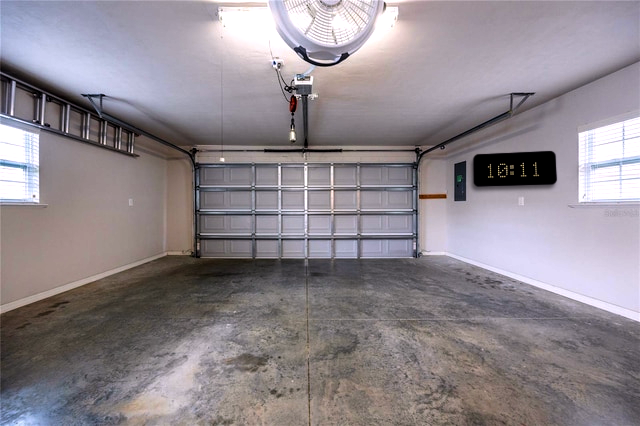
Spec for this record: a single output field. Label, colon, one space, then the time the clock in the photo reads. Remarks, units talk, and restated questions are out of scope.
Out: 10:11
